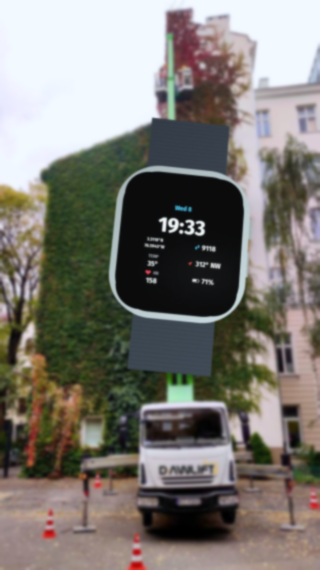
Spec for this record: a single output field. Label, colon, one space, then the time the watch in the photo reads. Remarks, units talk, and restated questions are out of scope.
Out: 19:33
